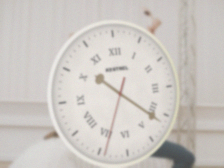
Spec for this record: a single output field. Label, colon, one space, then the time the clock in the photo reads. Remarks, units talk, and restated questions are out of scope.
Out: 10:21:34
